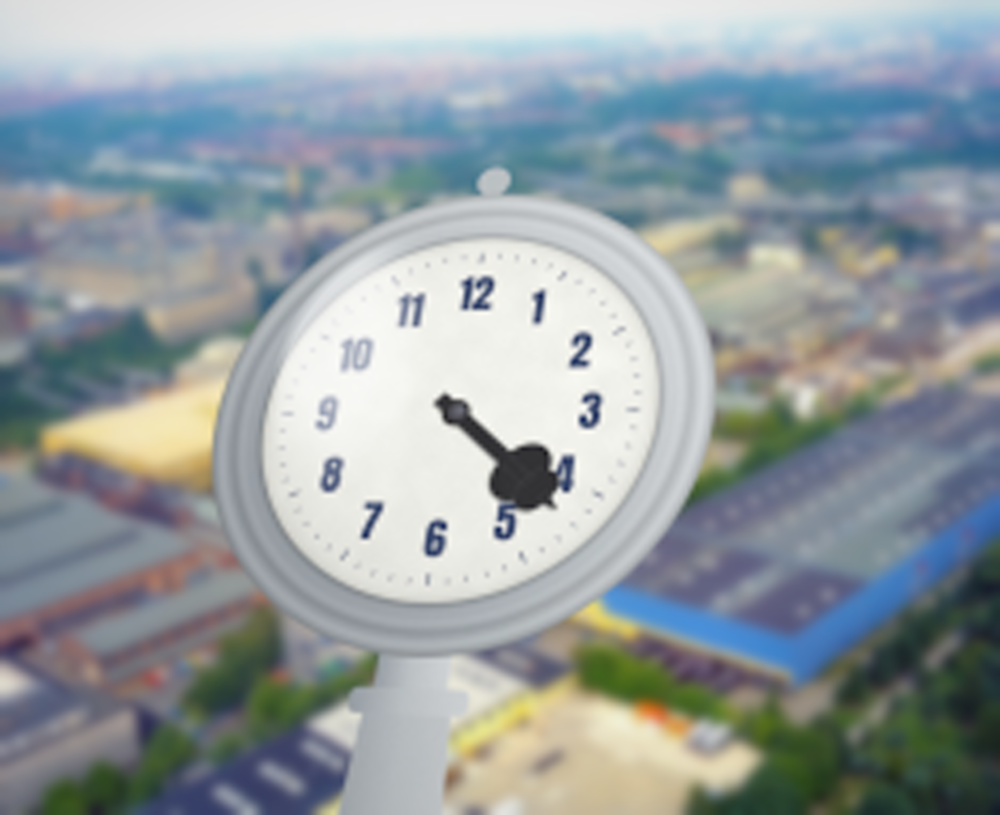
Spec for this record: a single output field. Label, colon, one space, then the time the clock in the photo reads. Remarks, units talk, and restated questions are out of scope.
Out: 4:22
